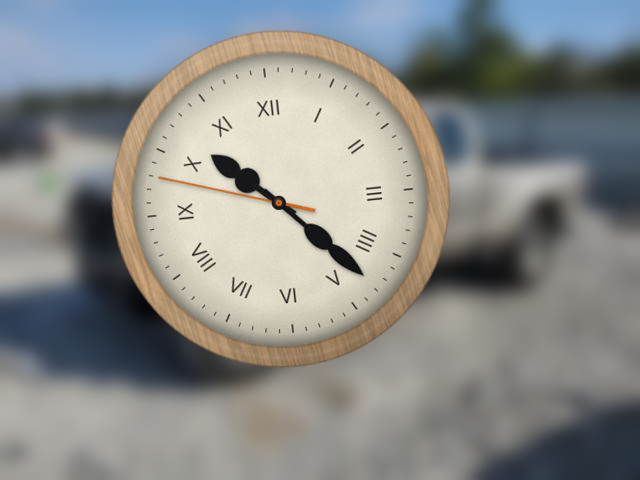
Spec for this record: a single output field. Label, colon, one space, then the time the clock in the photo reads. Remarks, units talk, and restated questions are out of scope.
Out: 10:22:48
